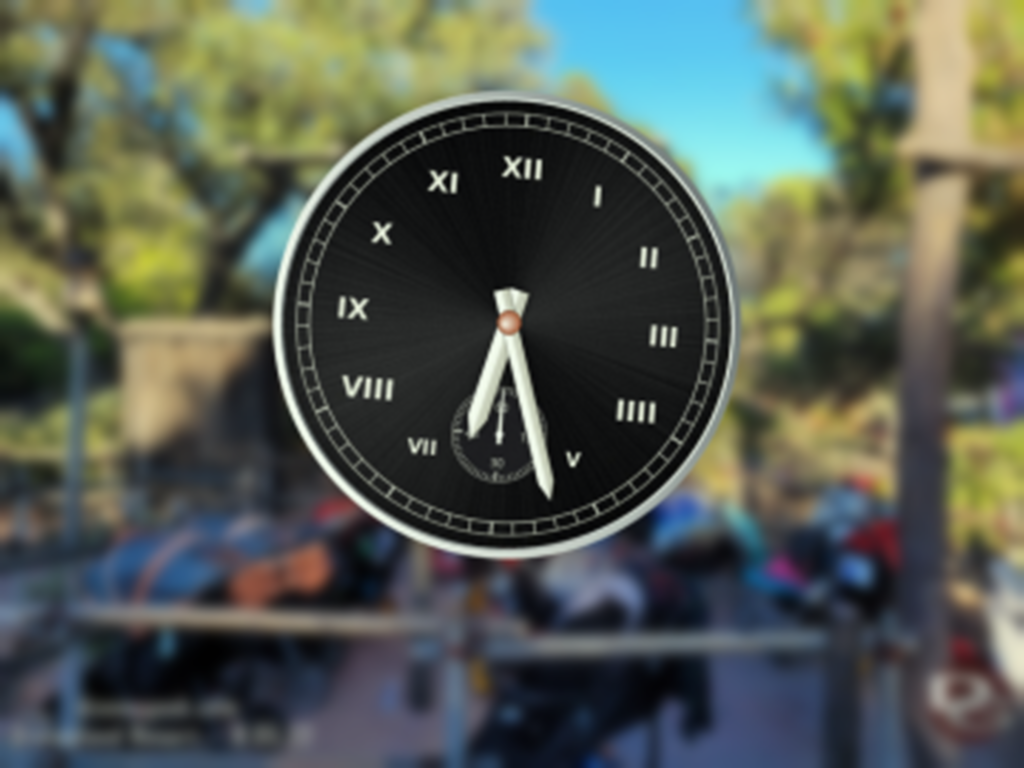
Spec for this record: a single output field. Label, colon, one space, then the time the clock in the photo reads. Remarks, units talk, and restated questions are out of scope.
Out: 6:27
